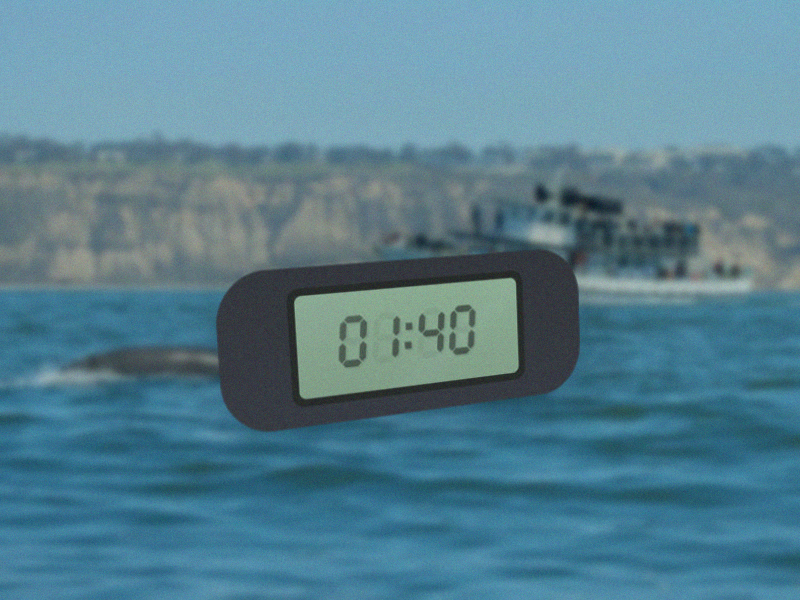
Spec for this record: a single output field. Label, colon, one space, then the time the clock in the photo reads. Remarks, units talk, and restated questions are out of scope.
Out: 1:40
